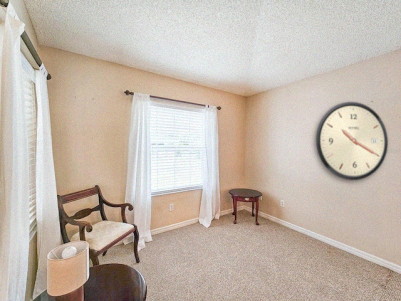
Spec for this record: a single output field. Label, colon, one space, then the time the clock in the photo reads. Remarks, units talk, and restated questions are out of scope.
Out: 10:20
